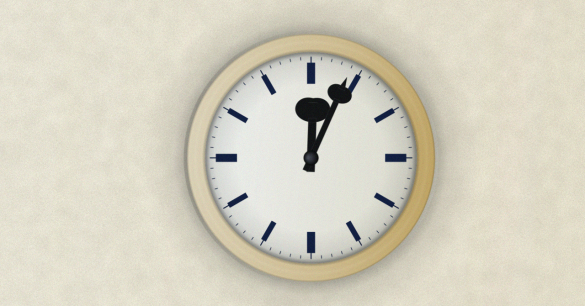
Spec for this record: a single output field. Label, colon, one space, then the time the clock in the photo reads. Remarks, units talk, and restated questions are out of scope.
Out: 12:04
